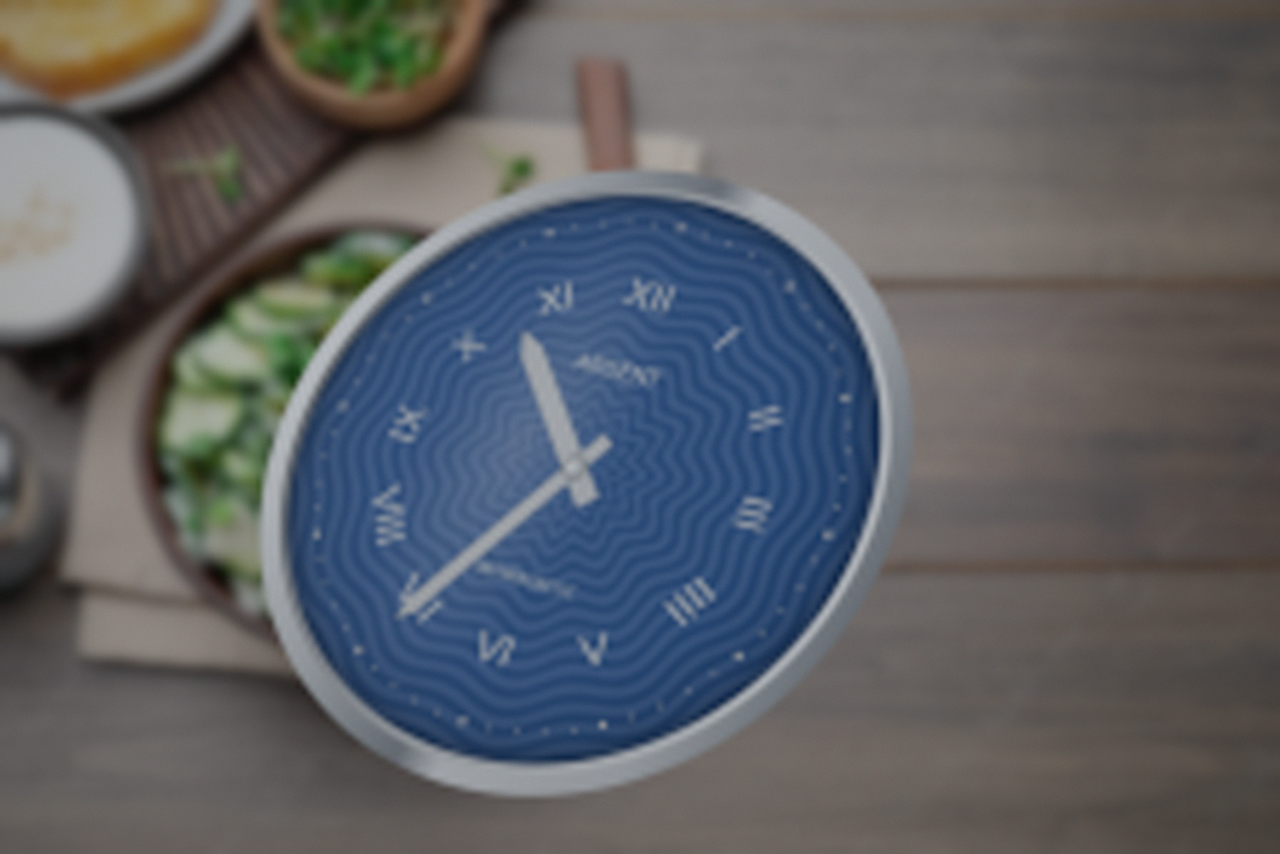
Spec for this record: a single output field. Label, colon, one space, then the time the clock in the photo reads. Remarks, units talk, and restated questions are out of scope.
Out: 10:35
